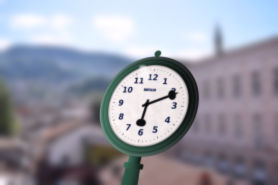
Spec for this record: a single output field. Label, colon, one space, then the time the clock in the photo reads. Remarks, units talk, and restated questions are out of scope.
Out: 6:11
